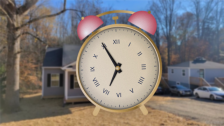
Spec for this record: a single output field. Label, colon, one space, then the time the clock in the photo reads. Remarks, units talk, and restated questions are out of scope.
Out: 6:55
